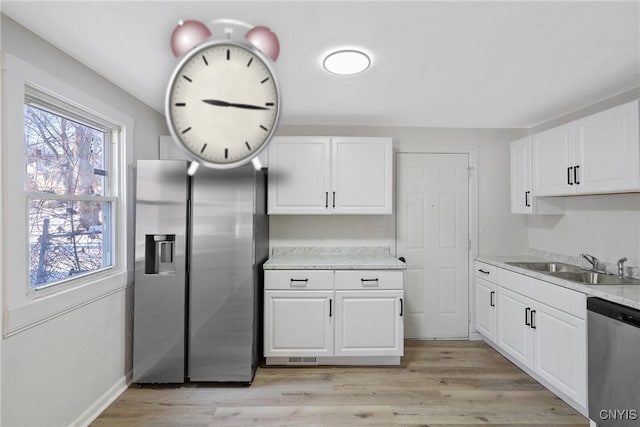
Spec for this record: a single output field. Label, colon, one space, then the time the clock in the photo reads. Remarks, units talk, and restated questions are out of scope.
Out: 9:16
